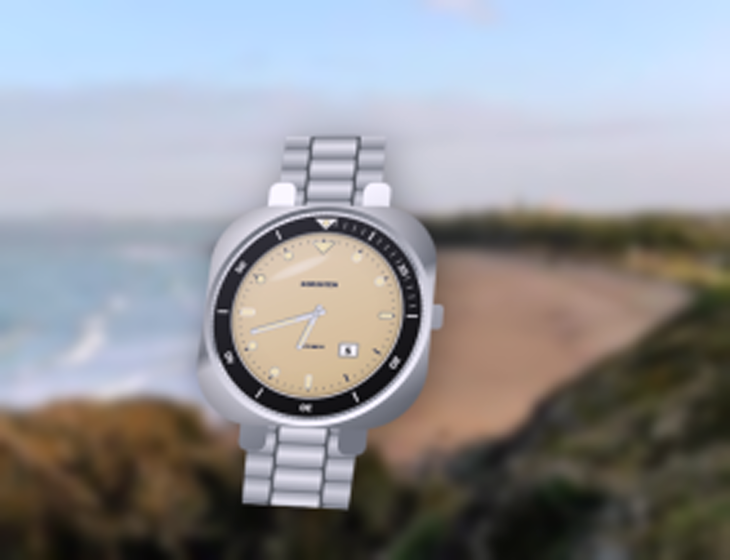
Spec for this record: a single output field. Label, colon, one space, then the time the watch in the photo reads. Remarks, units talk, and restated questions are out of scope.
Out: 6:42
